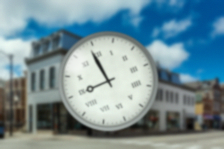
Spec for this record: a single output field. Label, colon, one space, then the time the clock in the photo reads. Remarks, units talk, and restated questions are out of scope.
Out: 8:59
